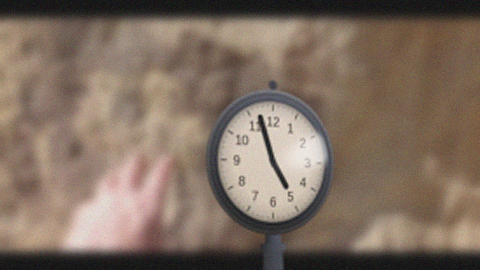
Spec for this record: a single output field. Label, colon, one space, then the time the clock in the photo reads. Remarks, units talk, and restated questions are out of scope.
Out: 4:57
